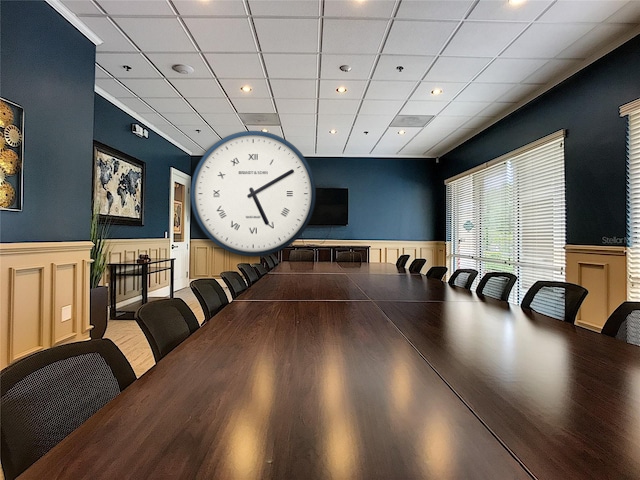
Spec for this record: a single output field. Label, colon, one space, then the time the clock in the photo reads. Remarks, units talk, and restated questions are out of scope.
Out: 5:10
